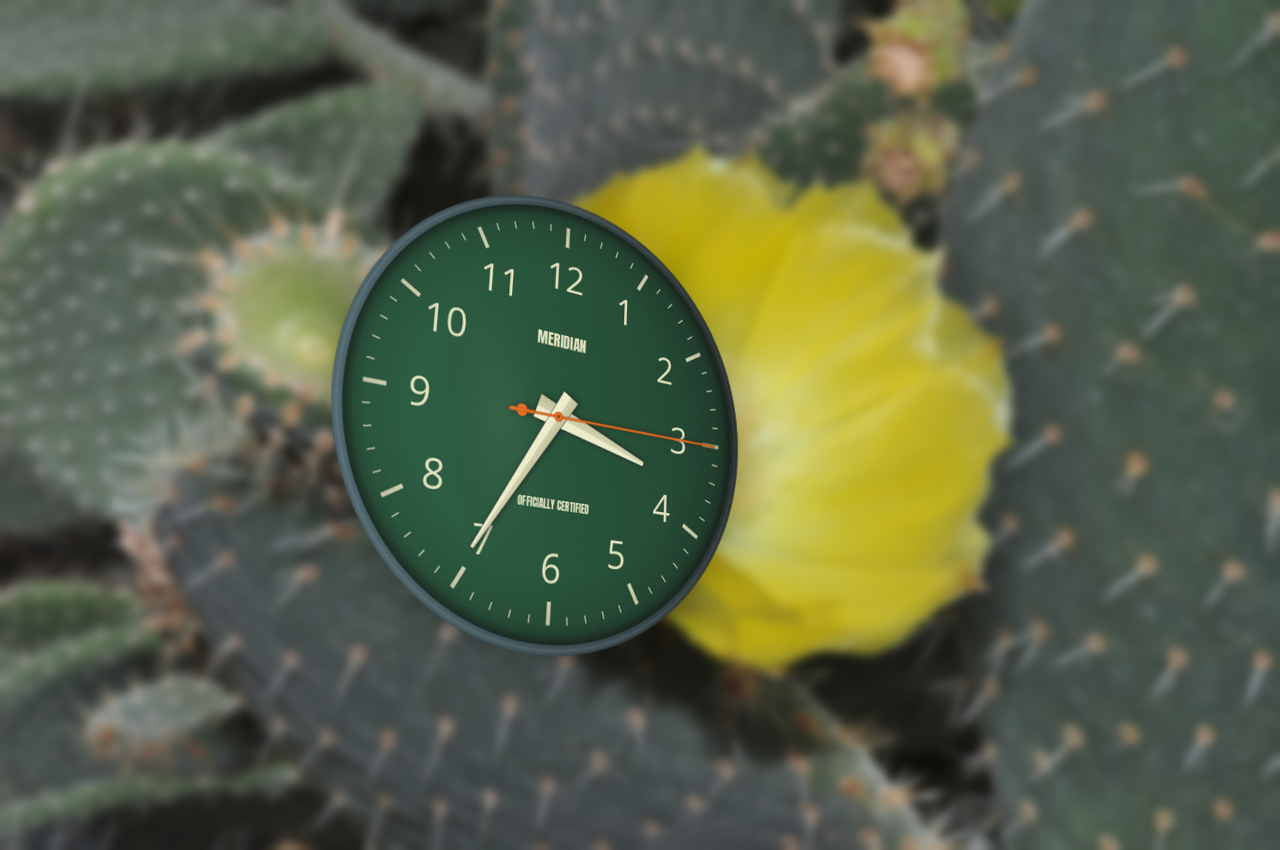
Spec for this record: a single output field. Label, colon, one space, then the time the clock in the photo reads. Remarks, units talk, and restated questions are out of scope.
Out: 3:35:15
